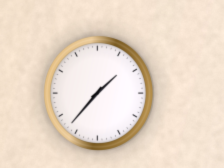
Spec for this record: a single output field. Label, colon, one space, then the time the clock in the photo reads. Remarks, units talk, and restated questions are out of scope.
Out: 1:37
